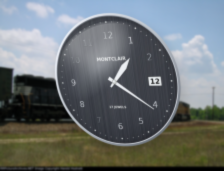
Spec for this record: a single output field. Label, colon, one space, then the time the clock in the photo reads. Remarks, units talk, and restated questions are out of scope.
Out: 1:21
